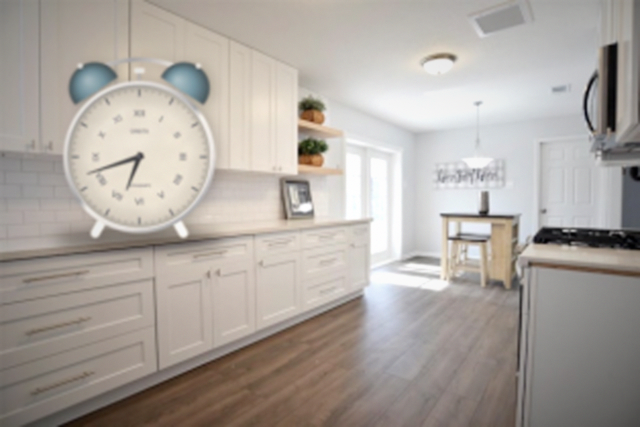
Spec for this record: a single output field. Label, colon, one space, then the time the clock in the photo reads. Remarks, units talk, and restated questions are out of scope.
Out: 6:42
